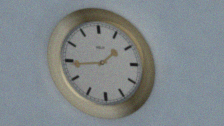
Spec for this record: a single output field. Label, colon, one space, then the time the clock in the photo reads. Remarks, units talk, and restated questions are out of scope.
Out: 1:44
